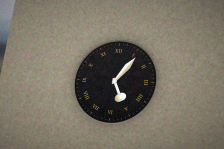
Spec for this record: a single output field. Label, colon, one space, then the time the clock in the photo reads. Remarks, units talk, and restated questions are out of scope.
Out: 5:06
